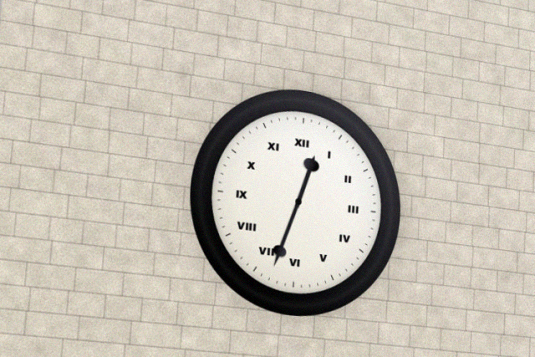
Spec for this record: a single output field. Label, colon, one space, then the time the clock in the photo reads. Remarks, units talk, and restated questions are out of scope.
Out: 12:33
